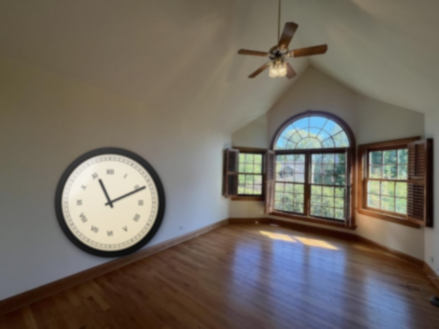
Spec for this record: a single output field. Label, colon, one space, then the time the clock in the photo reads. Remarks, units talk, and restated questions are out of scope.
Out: 11:11
